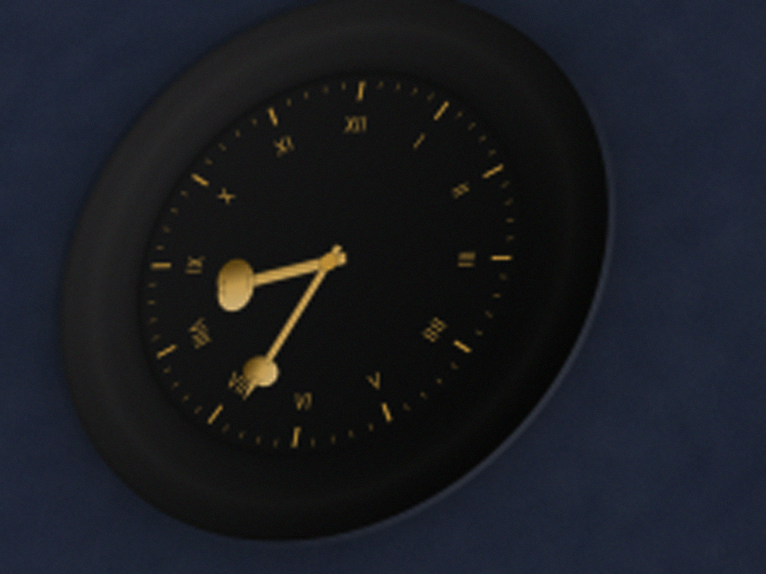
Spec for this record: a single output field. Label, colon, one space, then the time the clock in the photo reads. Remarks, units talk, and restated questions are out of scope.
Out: 8:34
